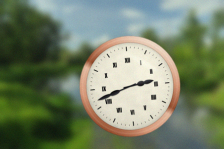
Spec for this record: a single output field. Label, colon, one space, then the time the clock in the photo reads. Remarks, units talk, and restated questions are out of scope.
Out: 2:42
